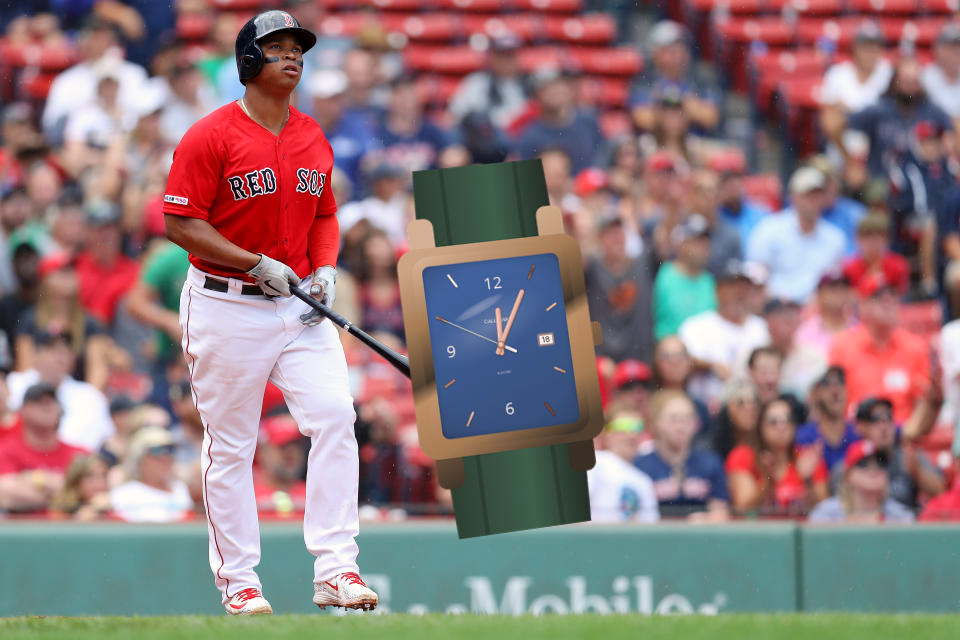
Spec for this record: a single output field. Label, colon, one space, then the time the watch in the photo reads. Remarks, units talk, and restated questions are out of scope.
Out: 12:04:50
